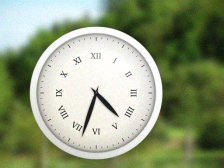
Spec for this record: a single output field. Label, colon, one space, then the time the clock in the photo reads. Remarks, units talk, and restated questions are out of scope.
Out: 4:33
